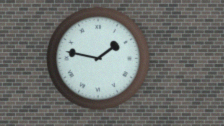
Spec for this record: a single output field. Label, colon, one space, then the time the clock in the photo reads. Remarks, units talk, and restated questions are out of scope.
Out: 1:47
